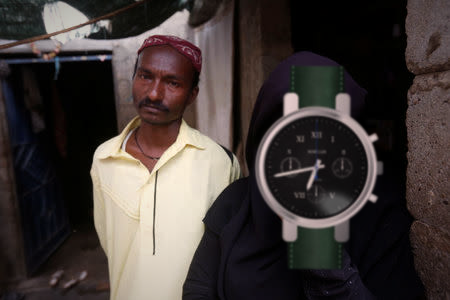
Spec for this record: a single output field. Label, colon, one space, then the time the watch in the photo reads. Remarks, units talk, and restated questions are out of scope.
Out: 6:43
